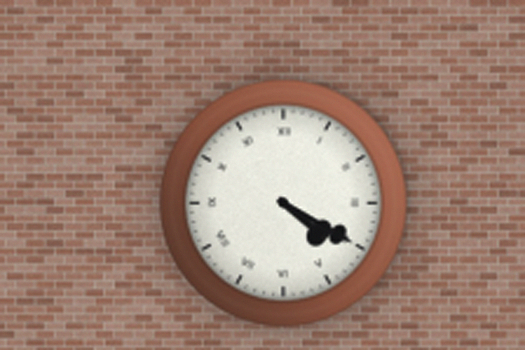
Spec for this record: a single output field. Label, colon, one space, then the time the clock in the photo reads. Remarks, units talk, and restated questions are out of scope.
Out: 4:20
